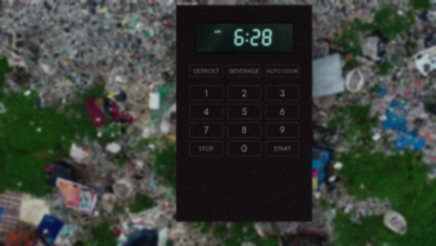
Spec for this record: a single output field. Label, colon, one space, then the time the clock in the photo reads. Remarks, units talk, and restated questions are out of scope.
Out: 6:28
